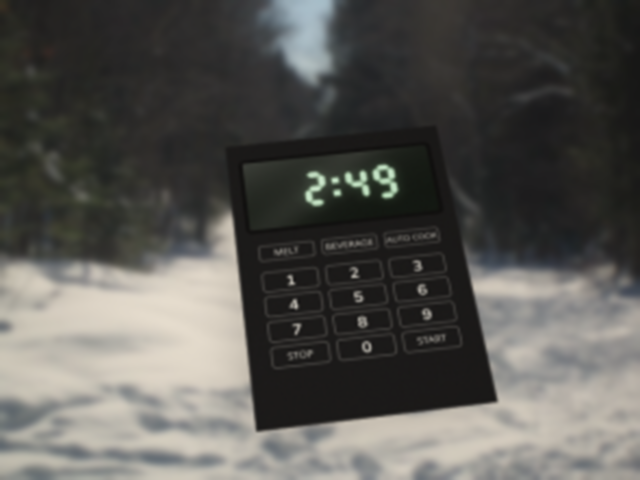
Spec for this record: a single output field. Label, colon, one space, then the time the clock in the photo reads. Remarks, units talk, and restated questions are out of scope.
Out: 2:49
